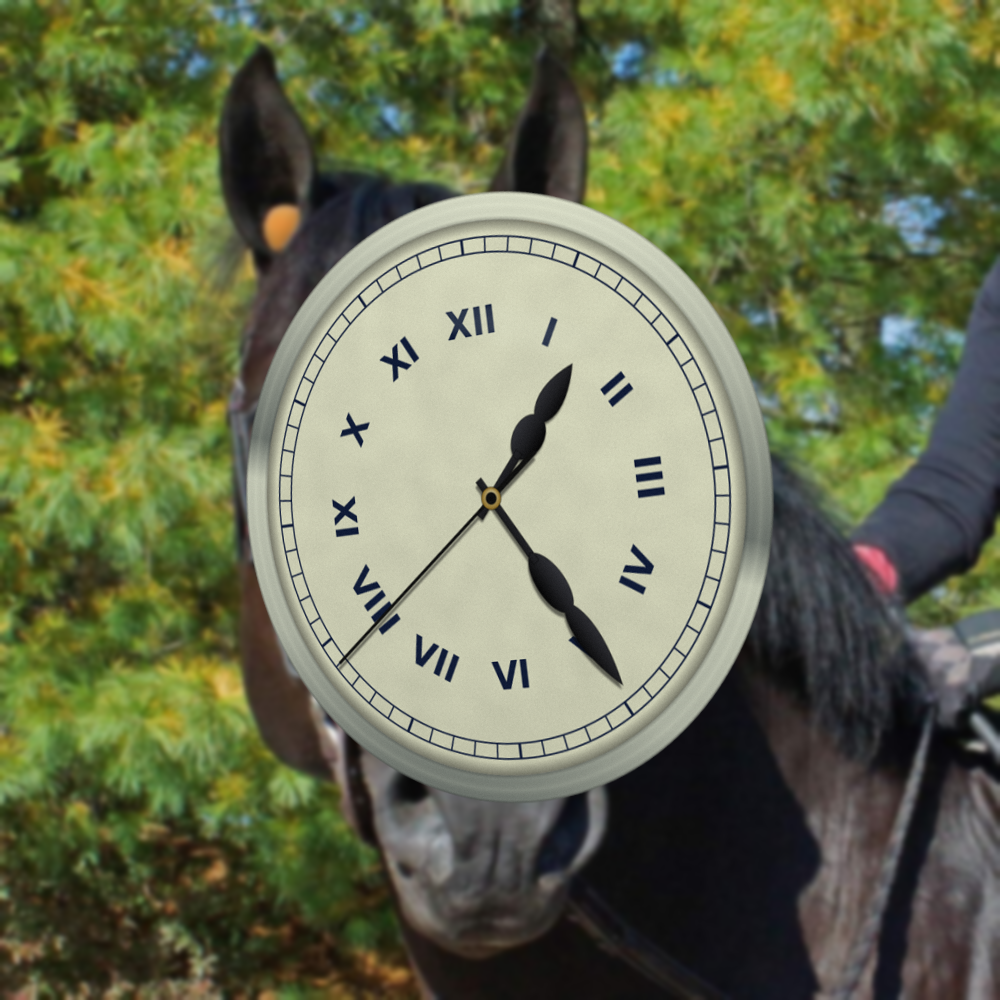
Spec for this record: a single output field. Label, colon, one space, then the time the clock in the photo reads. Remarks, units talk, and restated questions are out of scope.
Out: 1:24:39
